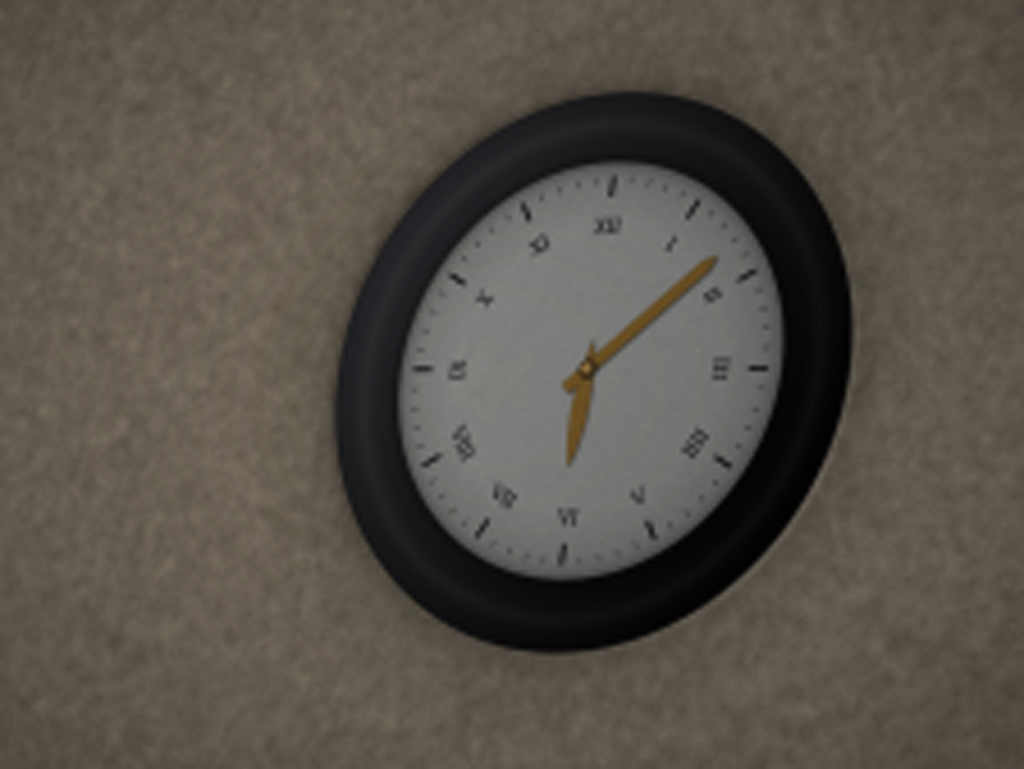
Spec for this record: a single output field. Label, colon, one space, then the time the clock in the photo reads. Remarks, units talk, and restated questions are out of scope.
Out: 6:08
